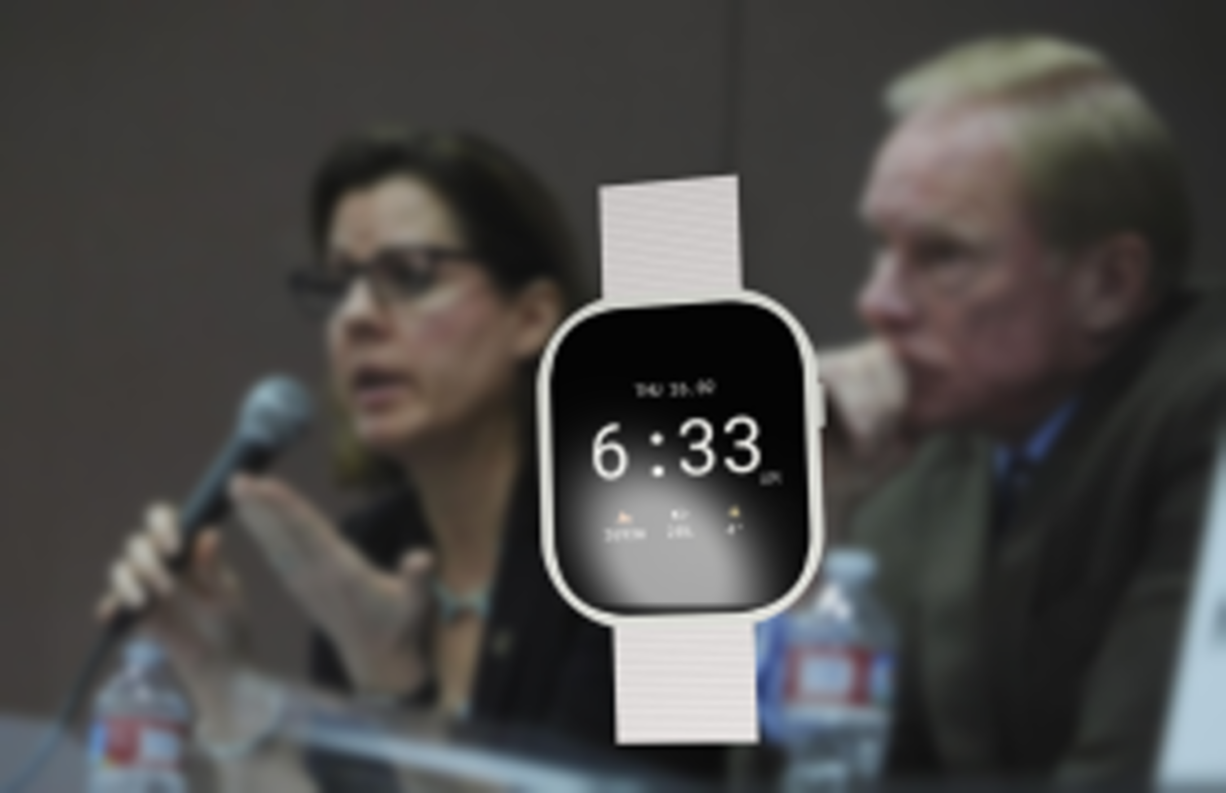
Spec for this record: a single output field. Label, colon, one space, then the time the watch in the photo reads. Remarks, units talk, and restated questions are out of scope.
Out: 6:33
